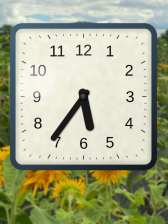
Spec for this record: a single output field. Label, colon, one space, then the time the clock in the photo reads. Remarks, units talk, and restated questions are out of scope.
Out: 5:36
